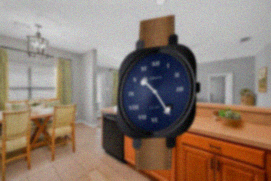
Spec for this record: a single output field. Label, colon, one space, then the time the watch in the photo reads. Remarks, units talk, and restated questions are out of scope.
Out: 10:24
